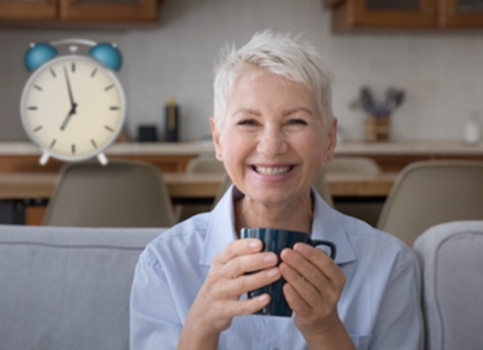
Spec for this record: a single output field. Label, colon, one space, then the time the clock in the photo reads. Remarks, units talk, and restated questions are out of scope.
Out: 6:58
